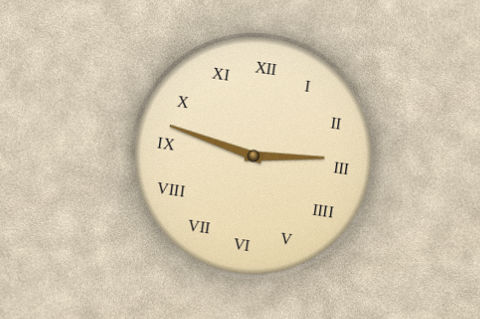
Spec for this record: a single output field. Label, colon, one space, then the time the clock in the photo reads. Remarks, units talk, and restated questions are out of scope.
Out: 2:47
